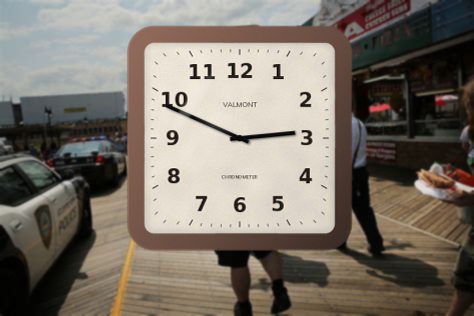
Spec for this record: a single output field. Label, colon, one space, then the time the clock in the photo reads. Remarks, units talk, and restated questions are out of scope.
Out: 2:49
